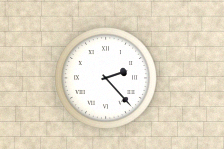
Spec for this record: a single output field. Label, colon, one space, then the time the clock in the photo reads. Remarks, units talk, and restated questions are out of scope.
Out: 2:23
